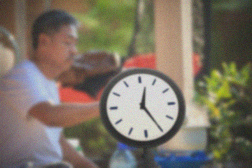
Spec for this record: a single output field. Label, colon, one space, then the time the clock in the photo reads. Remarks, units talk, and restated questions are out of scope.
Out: 12:25
